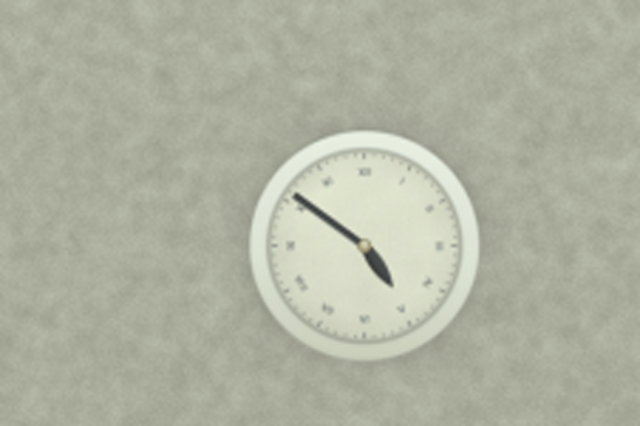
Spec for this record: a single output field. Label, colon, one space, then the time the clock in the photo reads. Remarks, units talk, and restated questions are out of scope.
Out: 4:51
